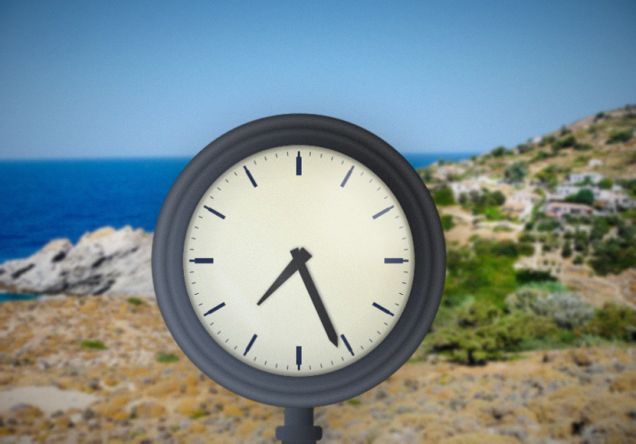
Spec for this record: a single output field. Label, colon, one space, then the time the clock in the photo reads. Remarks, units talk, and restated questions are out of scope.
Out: 7:26
